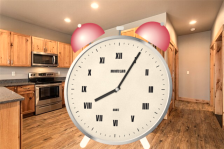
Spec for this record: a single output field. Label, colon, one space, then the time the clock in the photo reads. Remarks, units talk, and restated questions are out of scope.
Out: 8:05
